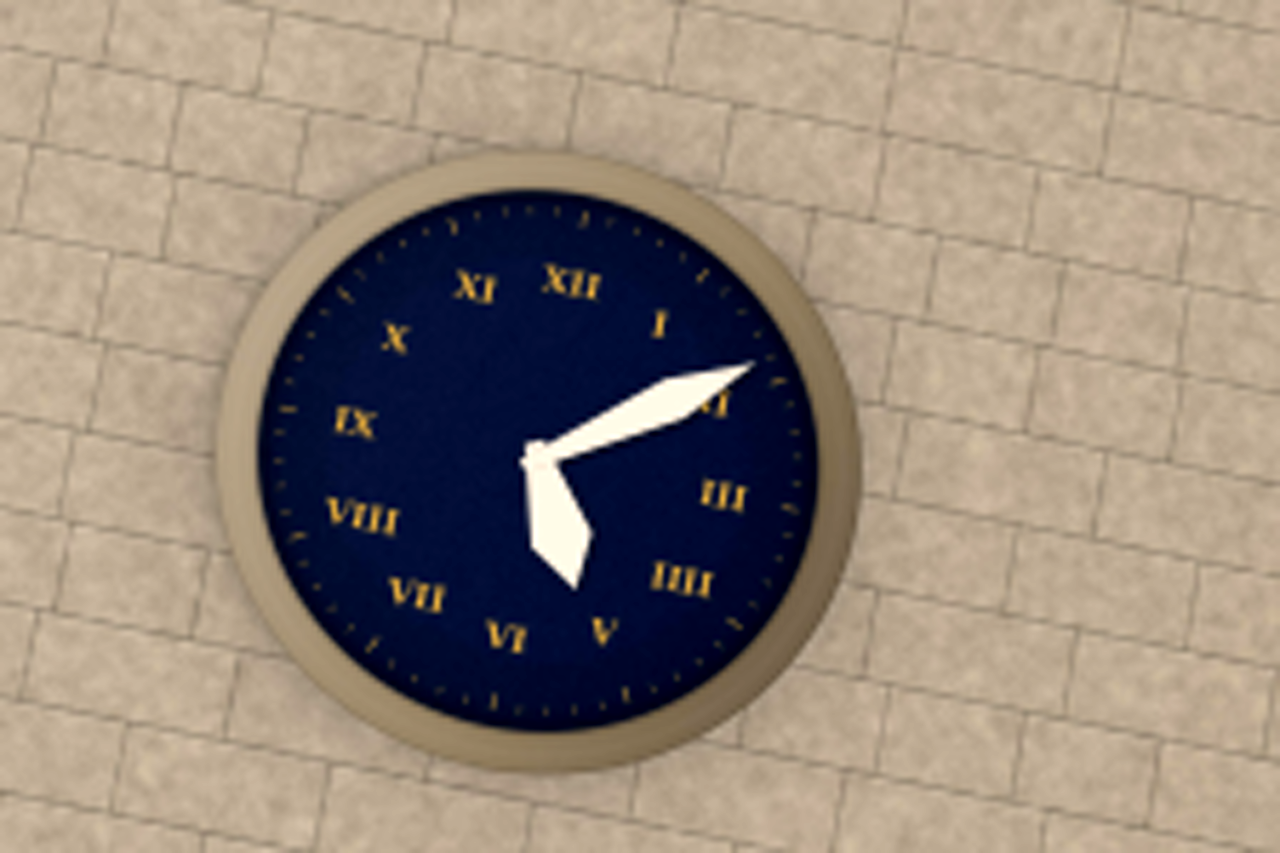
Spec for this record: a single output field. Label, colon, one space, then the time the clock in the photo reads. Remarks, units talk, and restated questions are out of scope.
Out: 5:09
